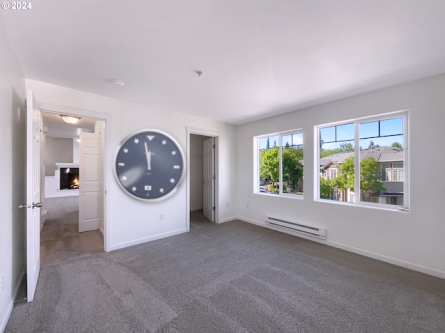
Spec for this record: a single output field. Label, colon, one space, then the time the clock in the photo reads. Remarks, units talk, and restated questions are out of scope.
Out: 11:58
